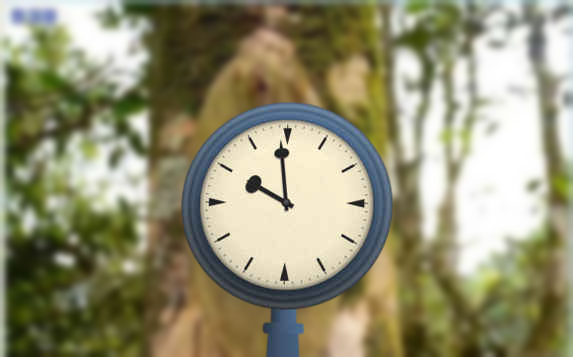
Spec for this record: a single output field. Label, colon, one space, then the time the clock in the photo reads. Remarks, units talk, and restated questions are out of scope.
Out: 9:59
